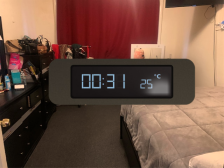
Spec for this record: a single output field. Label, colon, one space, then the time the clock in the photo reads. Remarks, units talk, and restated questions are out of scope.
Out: 0:31
